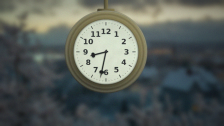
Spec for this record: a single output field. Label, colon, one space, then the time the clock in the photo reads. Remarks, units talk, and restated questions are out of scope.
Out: 8:32
